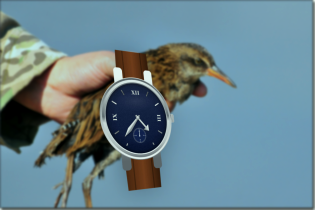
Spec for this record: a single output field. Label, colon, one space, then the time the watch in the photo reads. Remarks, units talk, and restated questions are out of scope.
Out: 4:37
